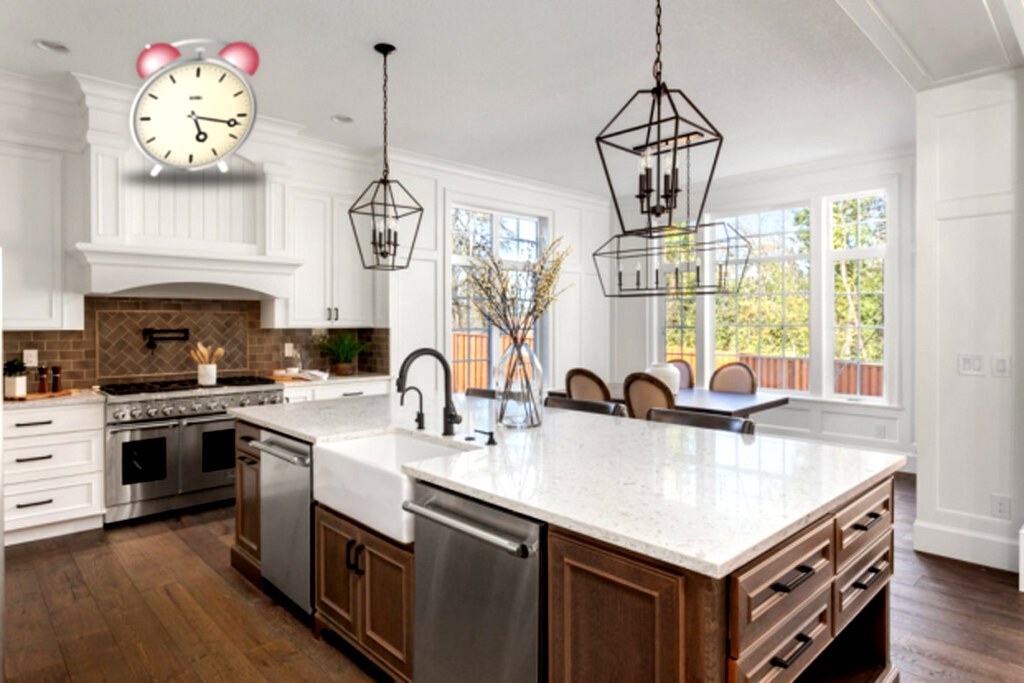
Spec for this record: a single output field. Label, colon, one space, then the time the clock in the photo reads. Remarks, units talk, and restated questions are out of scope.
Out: 5:17
